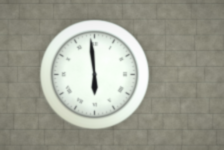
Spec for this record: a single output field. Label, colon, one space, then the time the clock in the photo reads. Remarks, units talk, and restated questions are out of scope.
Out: 5:59
